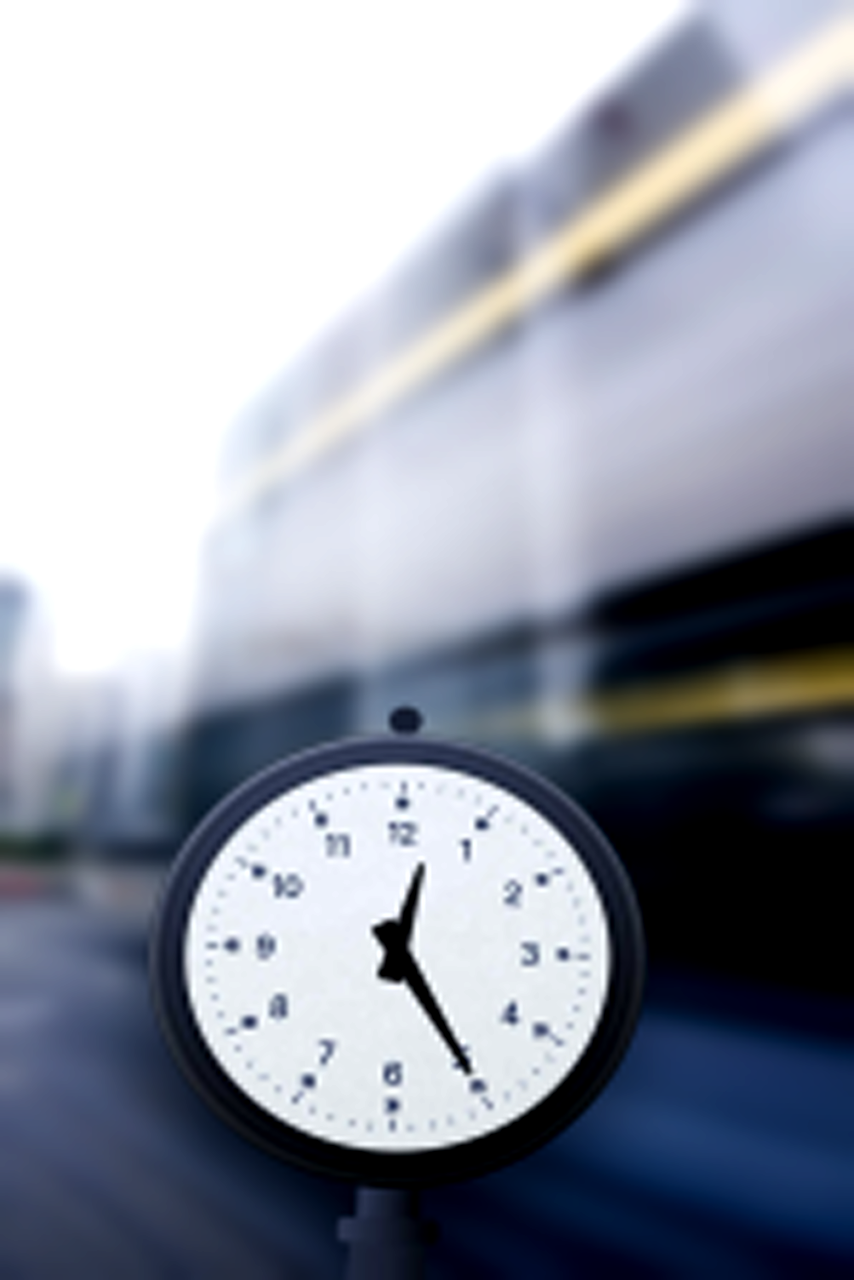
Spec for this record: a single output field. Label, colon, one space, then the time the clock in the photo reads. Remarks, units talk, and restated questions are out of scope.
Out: 12:25
